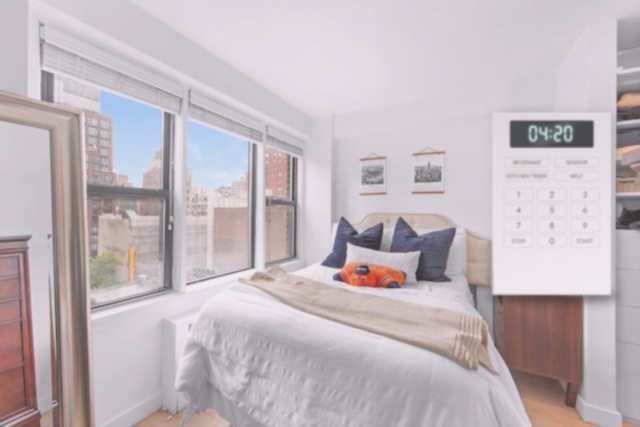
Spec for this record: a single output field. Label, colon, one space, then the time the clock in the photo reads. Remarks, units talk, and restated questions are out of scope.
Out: 4:20
